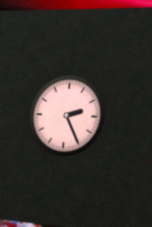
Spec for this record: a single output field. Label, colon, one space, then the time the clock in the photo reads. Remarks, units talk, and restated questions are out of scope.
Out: 2:25
